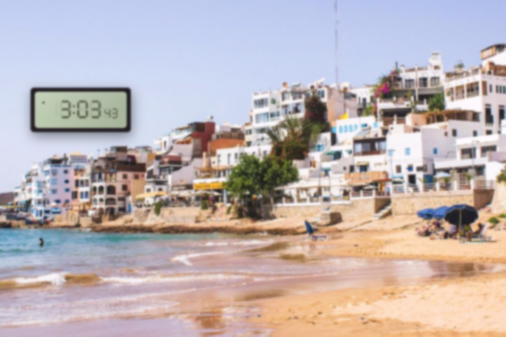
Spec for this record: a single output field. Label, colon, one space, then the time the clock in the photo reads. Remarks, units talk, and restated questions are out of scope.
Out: 3:03
